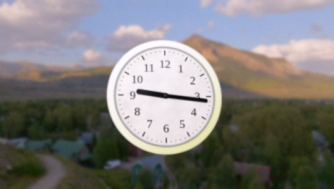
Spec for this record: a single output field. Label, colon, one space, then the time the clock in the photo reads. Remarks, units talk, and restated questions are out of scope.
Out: 9:16
